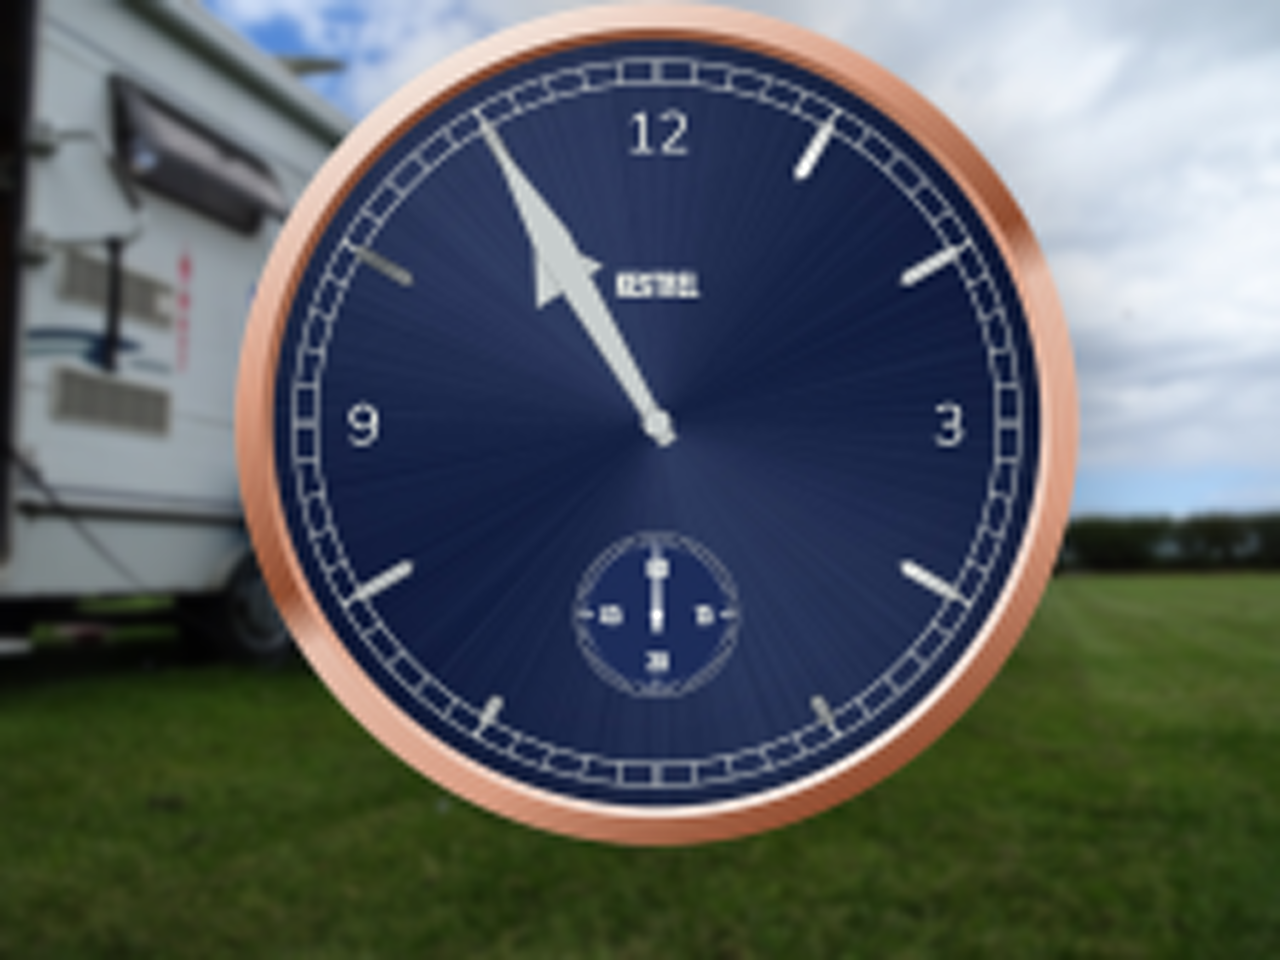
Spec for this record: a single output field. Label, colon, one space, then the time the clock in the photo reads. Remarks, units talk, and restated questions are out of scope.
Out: 10:55
